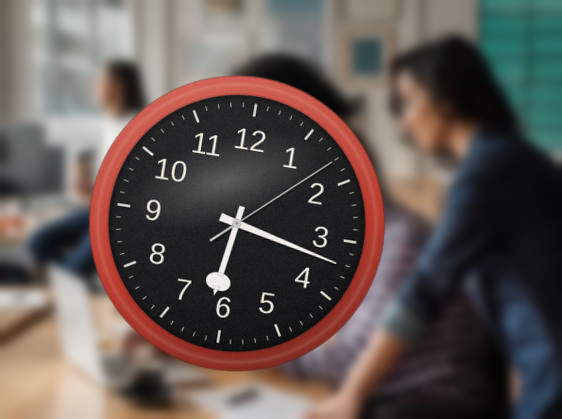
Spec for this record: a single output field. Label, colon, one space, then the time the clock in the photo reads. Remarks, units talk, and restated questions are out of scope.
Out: 6:17:08
